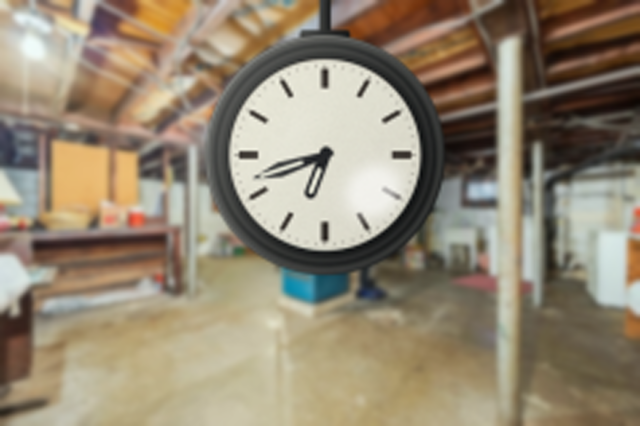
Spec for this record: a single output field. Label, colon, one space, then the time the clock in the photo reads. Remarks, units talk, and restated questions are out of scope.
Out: 6:42
